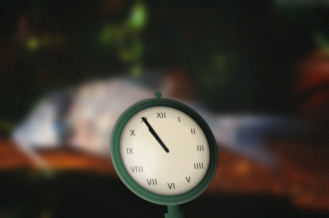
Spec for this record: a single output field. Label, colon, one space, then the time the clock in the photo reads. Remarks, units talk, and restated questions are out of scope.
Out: 10:55
